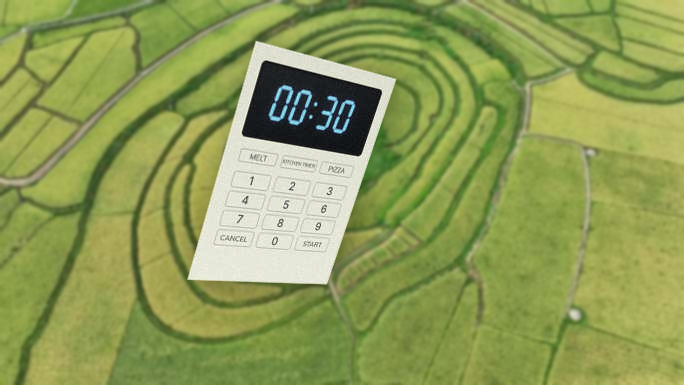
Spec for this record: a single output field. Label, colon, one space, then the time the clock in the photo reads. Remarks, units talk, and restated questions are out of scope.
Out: 0:30
